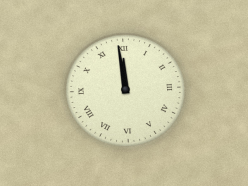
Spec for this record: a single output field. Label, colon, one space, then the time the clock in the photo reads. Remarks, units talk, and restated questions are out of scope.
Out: 11:59
